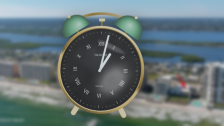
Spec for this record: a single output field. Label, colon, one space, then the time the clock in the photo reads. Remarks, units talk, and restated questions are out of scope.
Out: 1:02
